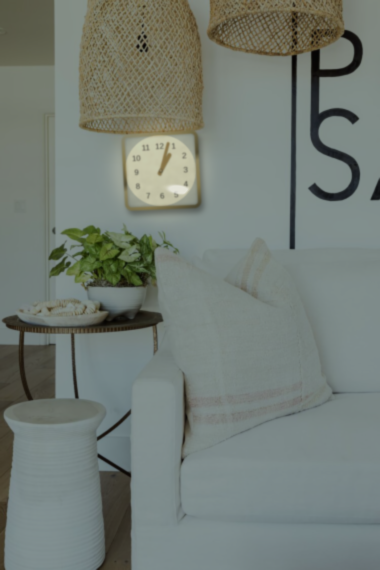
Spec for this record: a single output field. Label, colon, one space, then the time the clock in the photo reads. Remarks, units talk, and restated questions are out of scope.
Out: 1:03
